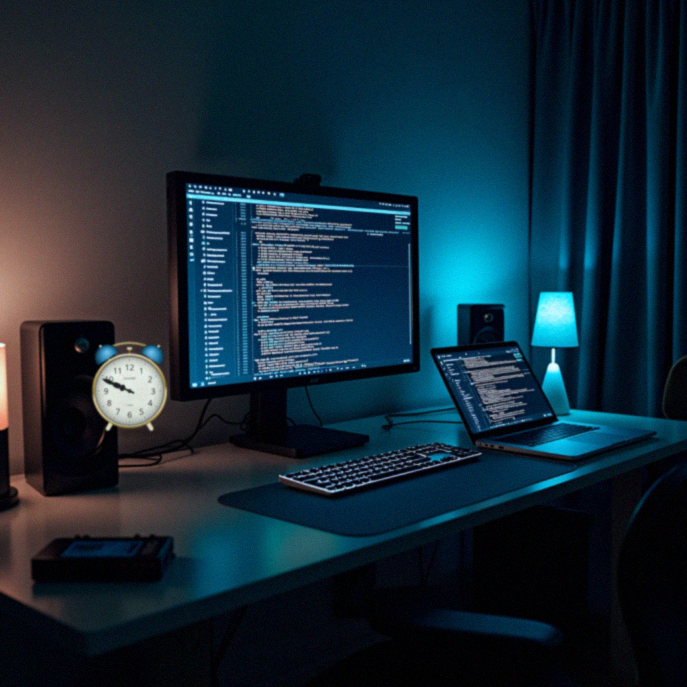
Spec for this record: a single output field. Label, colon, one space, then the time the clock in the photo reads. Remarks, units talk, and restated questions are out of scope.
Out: 9:49
